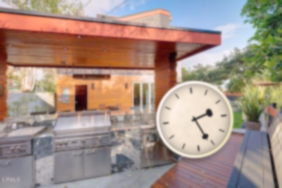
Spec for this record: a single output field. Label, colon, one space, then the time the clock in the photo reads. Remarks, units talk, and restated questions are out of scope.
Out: 2:26
